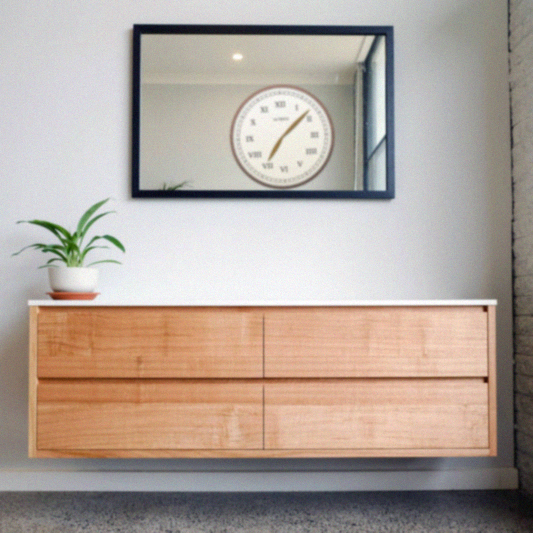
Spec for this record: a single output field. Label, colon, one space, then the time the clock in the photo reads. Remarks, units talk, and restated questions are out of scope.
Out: 7:08
